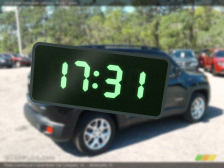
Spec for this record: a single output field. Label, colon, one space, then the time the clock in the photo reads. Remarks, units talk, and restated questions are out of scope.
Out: 17:31
